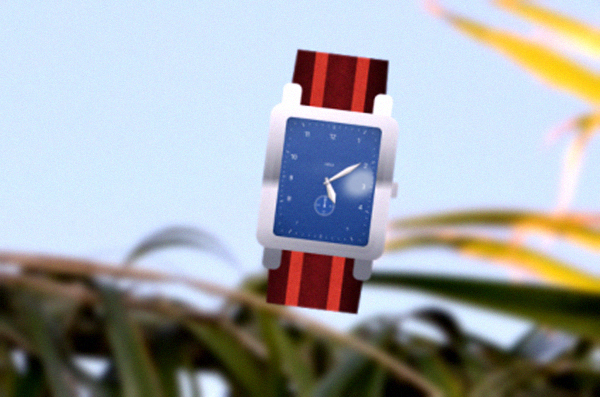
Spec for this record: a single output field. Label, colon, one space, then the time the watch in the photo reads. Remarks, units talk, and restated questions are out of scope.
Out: 5:09
